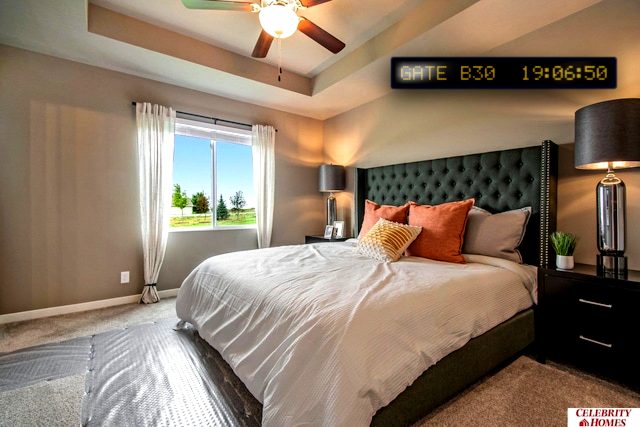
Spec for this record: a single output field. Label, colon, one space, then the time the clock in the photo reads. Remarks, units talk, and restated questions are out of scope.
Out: 19:06:50
